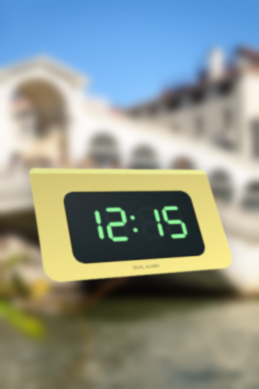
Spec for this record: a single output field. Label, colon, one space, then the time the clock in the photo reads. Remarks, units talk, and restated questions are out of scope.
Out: 12:15
